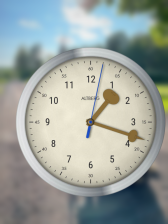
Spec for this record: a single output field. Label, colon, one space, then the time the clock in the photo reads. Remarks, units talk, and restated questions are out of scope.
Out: 1:18:02
